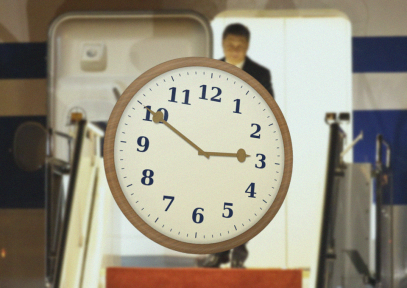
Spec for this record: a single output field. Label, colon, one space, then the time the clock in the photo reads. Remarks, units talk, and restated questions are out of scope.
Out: 2:50
